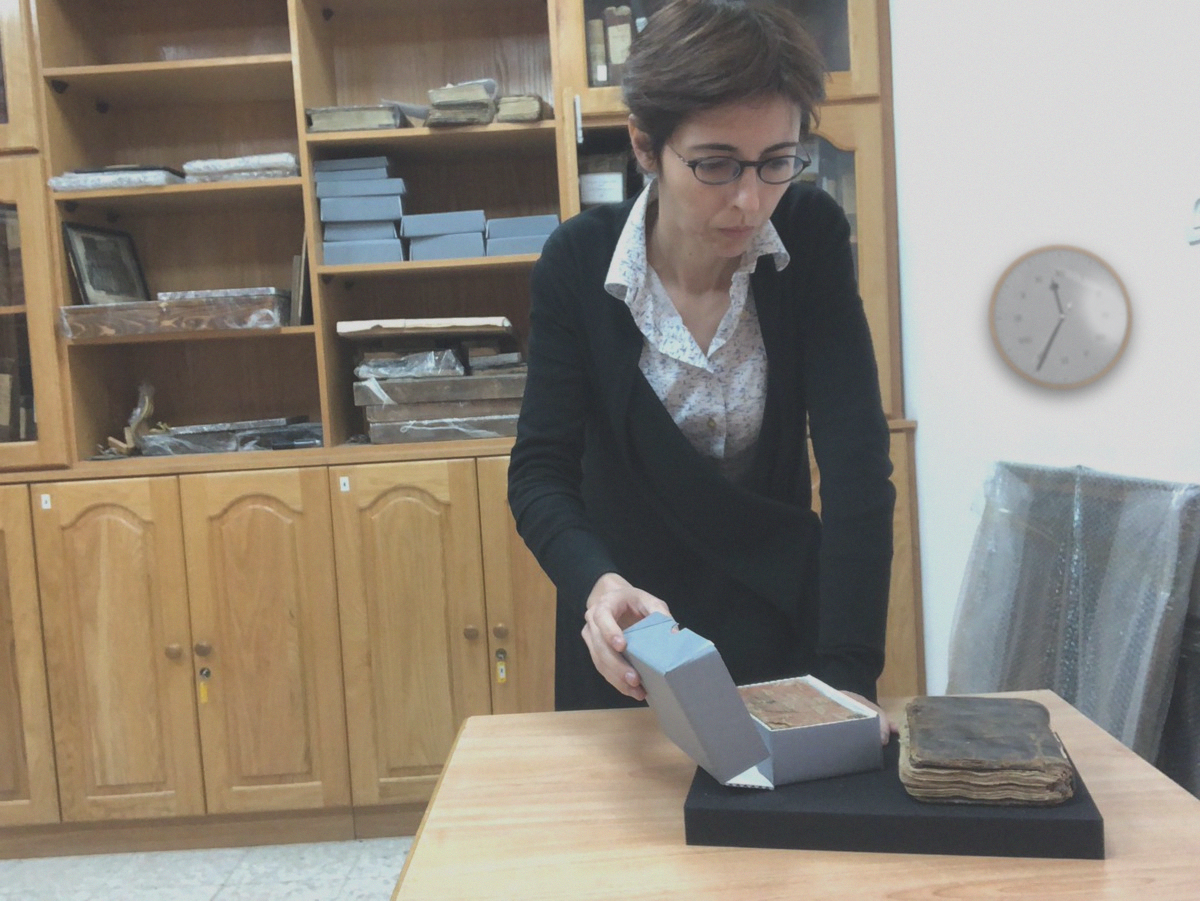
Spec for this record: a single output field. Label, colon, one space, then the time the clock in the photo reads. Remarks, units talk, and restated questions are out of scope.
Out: 11:34:36
